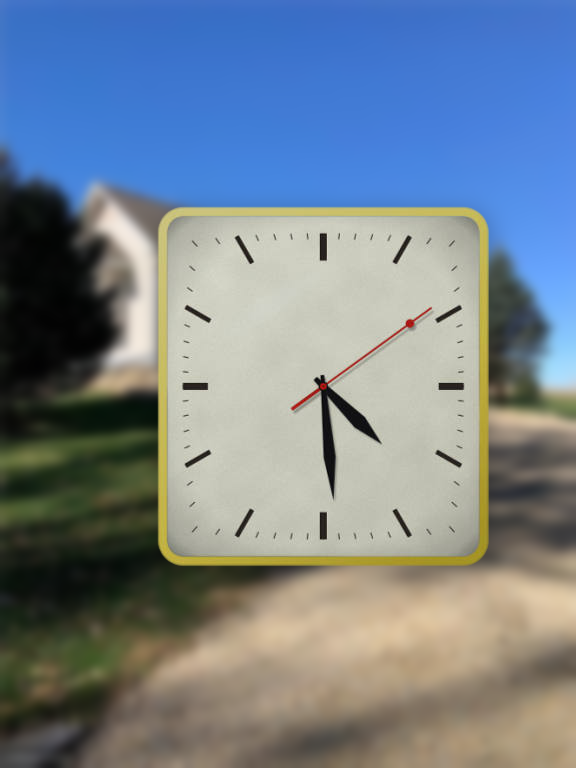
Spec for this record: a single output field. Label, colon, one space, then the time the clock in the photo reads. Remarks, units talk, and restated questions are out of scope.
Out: 4:29:09
